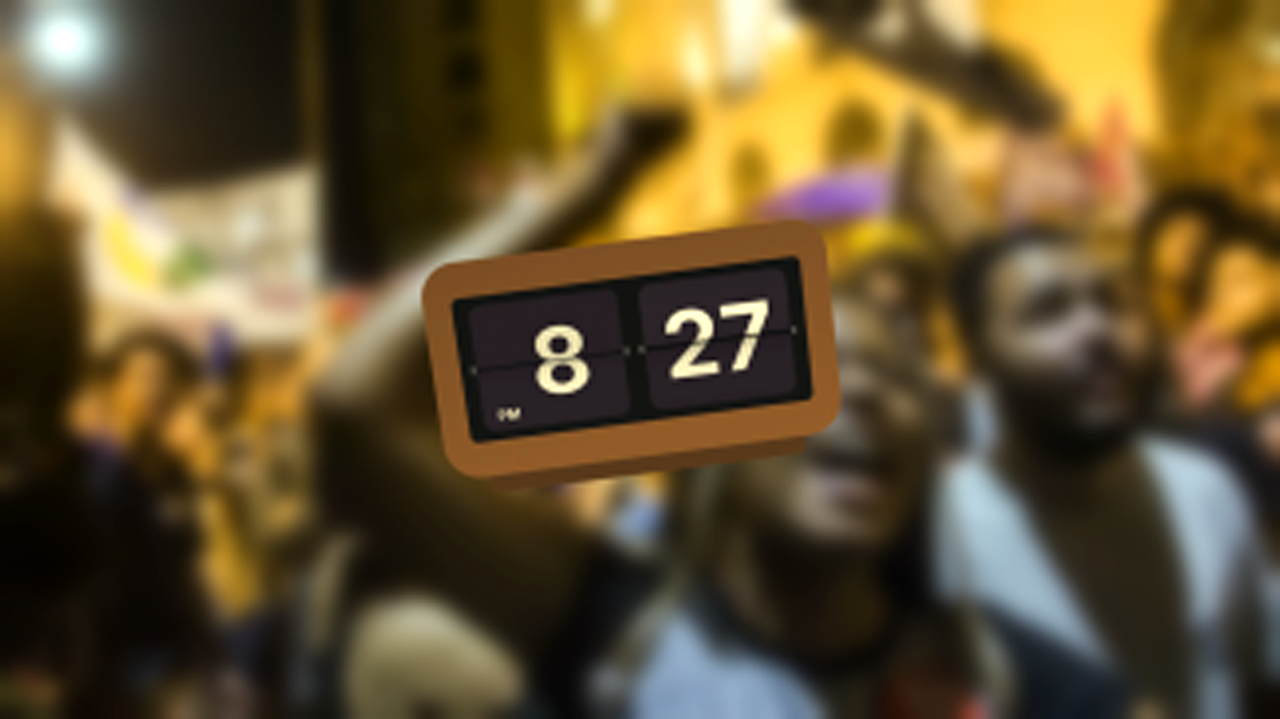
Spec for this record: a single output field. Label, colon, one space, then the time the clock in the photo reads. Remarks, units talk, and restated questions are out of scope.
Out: 8:27
